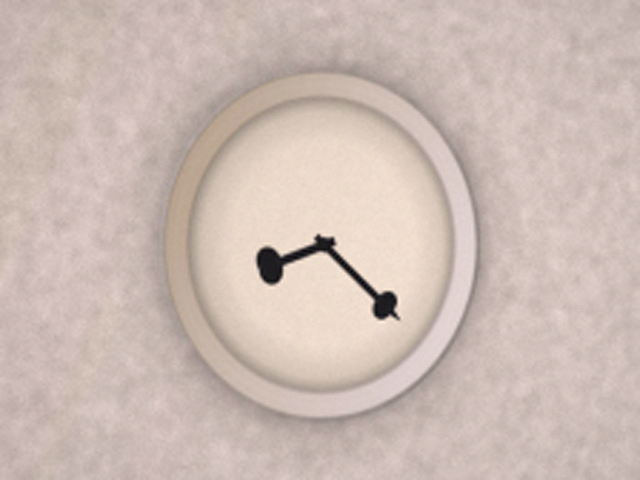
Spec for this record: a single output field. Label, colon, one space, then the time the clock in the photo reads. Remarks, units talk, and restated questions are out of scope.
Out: 8:22
